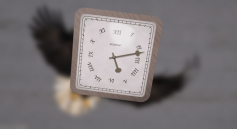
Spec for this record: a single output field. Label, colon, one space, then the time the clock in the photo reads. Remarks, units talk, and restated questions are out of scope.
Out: 5:12
